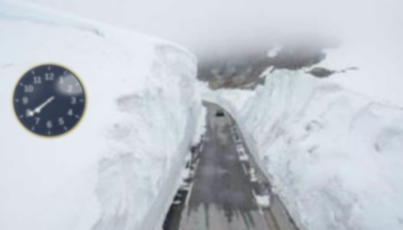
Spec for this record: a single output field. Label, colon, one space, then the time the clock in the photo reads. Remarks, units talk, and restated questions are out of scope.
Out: 7:39
